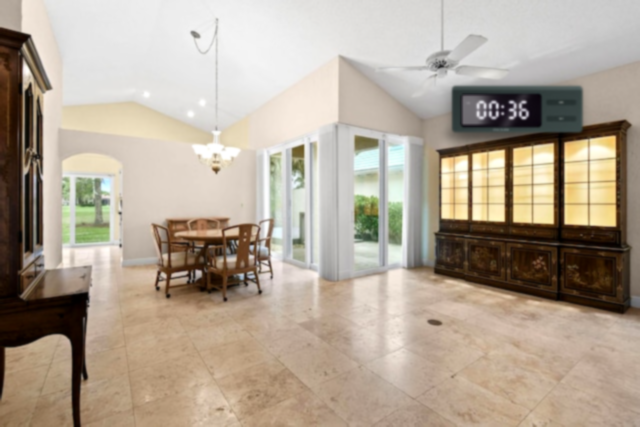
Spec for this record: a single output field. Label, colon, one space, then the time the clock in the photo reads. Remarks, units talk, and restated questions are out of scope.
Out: 0:36
